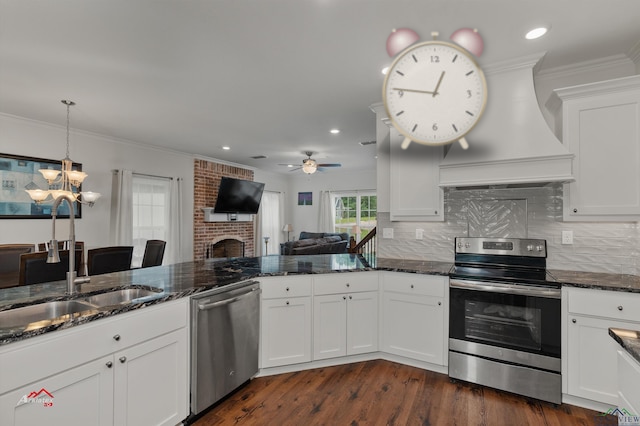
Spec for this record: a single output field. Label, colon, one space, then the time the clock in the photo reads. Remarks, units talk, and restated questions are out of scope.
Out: 12:46
